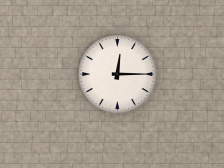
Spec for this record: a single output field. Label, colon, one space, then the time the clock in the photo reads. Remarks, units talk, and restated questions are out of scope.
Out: 12:15
